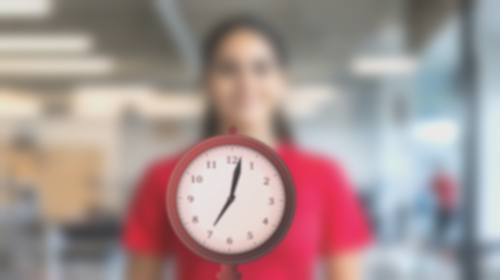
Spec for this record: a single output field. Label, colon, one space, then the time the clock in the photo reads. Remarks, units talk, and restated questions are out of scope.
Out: 7:02
